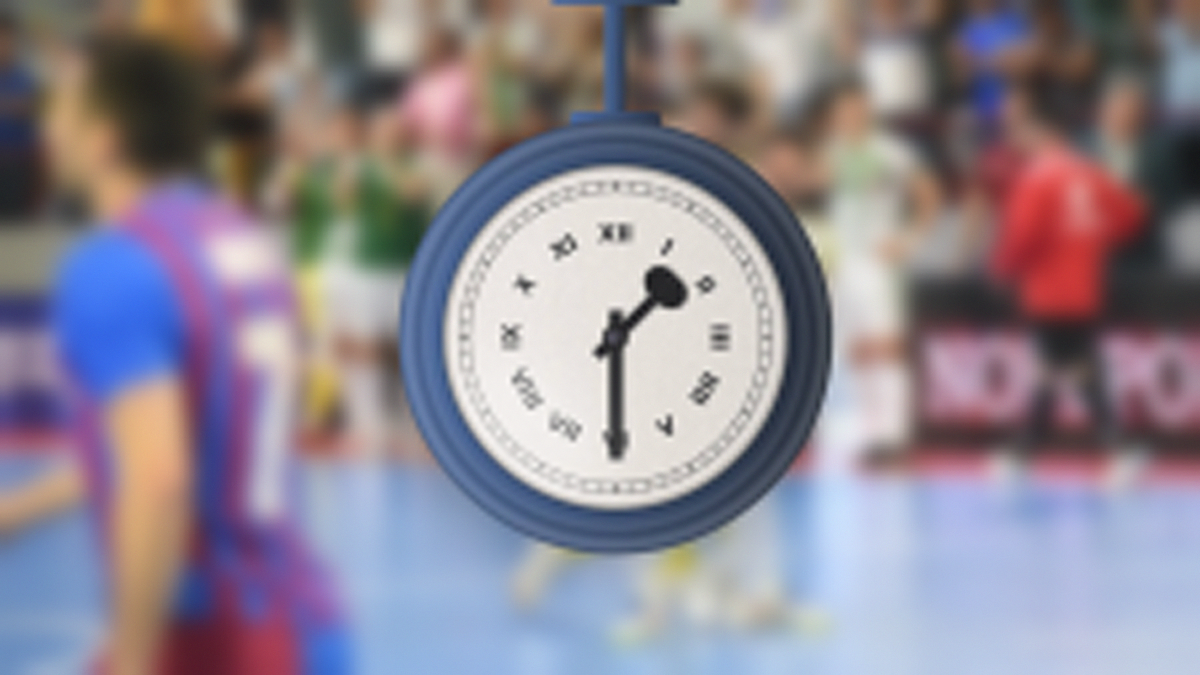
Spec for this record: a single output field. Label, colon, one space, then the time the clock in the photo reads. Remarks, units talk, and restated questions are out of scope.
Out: 1:30
